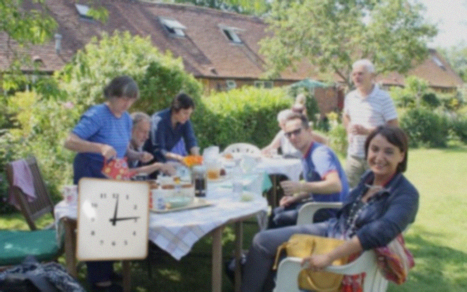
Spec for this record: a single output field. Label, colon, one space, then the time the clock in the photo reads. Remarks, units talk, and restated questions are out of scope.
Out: 12:14
